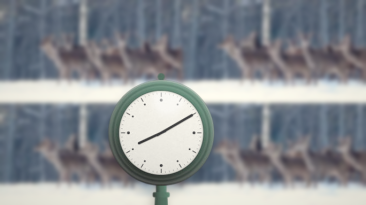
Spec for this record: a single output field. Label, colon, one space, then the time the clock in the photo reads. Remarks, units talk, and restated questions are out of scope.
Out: 8:10
